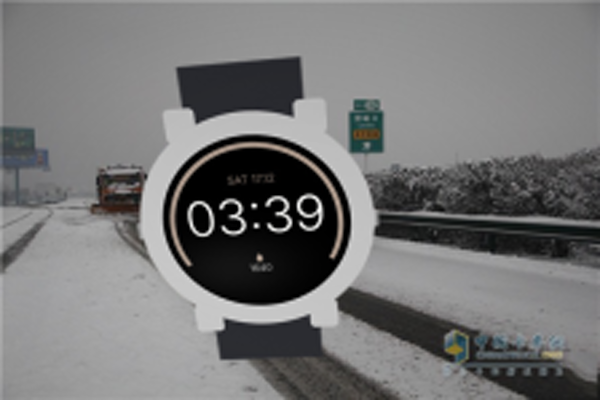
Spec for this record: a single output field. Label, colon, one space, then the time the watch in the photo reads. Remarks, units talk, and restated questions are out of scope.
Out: 3:39
